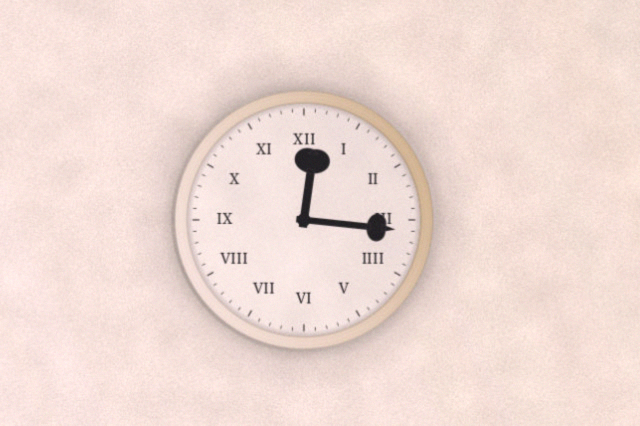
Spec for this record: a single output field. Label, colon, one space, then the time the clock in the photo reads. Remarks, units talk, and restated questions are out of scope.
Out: 12:16
